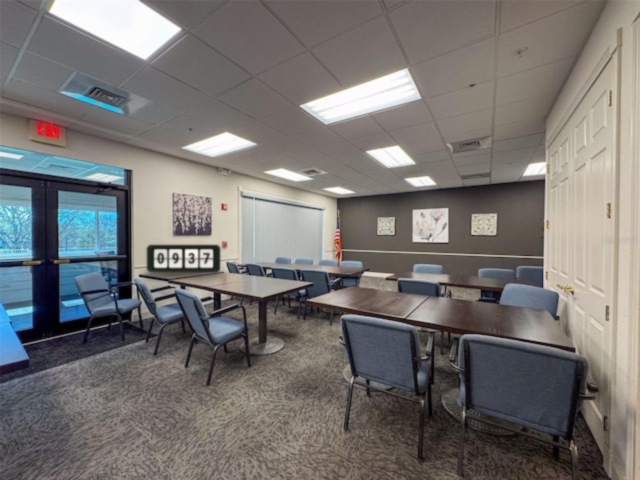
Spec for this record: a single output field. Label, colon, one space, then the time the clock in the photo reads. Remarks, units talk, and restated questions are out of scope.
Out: 9:37
